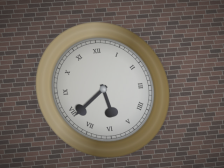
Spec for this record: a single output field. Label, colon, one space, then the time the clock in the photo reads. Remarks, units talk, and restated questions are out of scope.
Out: 5:39
